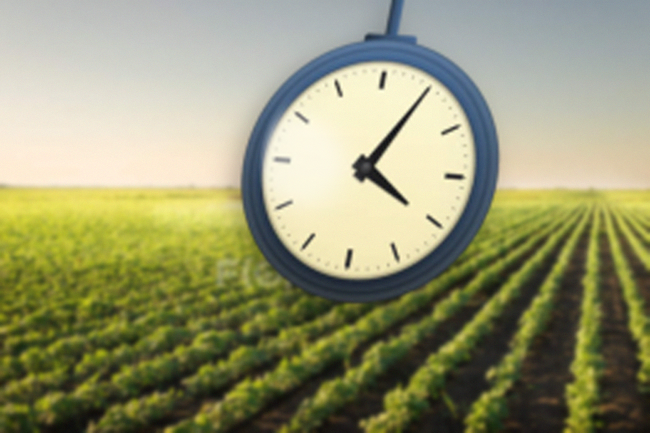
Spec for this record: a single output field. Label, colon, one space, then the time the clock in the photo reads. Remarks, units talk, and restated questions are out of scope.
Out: 4:05
